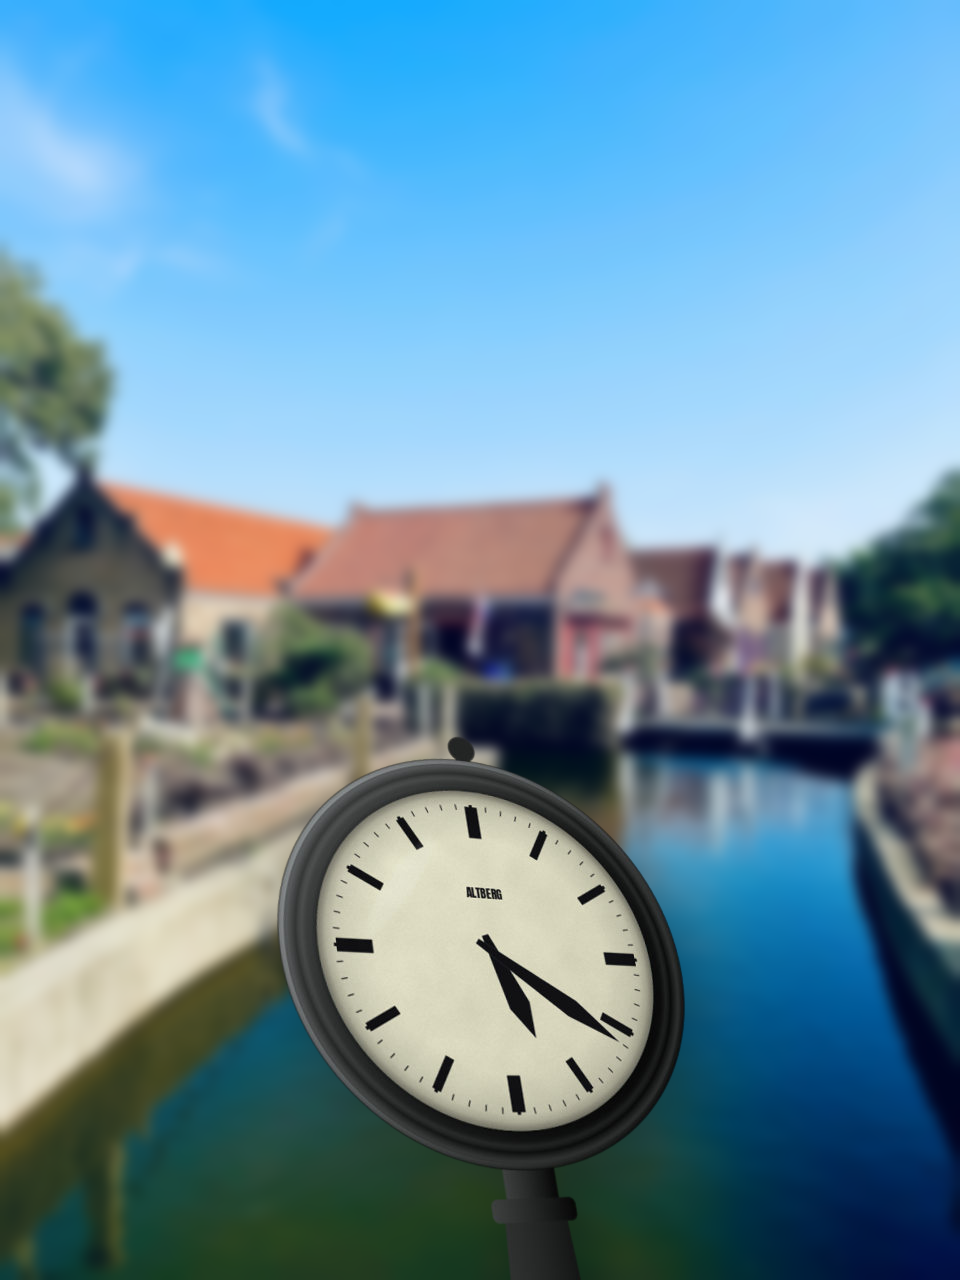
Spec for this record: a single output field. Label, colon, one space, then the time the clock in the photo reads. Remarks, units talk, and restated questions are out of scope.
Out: 5:21
